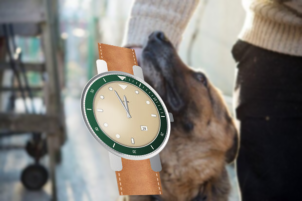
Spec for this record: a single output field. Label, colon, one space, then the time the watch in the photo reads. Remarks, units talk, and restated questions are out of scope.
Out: 11:56
